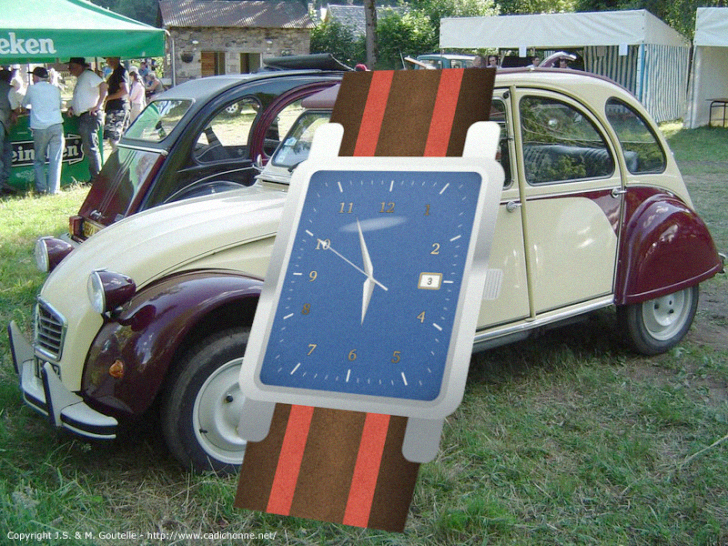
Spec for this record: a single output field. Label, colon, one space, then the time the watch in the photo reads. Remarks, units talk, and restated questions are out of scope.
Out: 5:55:50
